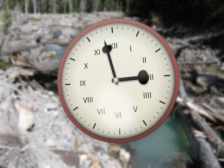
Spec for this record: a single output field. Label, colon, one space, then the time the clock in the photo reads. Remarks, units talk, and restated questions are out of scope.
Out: 2:58
